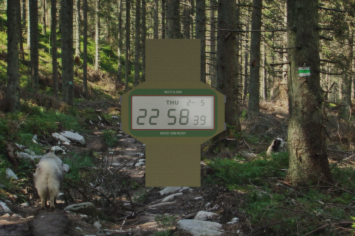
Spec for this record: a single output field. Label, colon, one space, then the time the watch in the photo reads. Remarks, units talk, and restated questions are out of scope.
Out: 22:58:39
